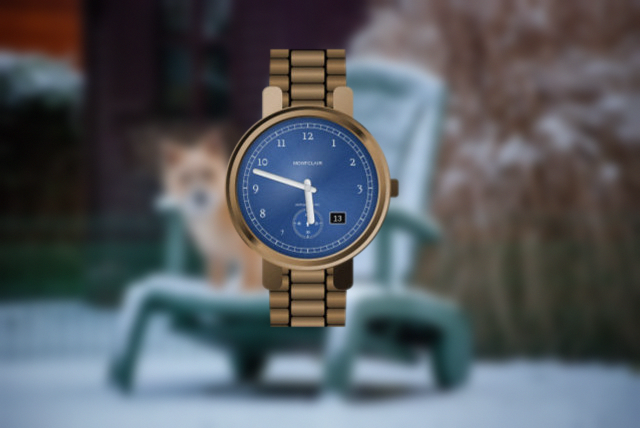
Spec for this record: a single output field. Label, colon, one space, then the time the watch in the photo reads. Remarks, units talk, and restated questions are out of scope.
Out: 5:48
